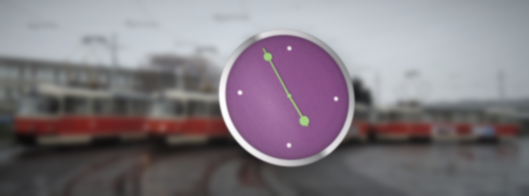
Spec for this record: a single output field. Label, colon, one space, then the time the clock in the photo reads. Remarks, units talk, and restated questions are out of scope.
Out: 4:55
